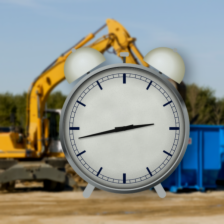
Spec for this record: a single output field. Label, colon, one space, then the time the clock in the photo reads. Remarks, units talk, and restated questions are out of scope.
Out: 2:43
